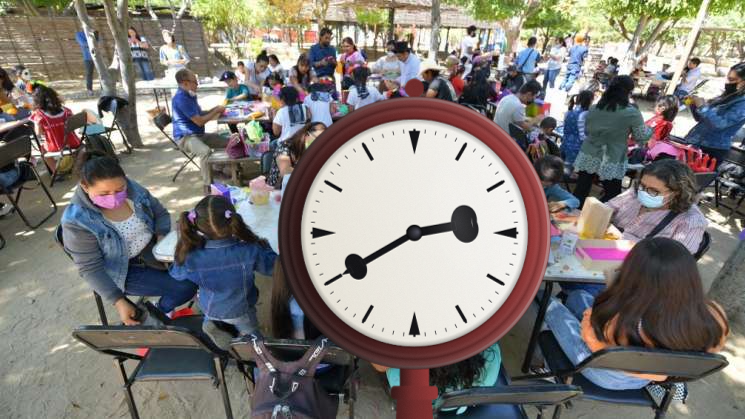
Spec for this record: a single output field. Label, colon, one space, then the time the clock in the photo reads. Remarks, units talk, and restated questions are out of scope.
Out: 2:40
